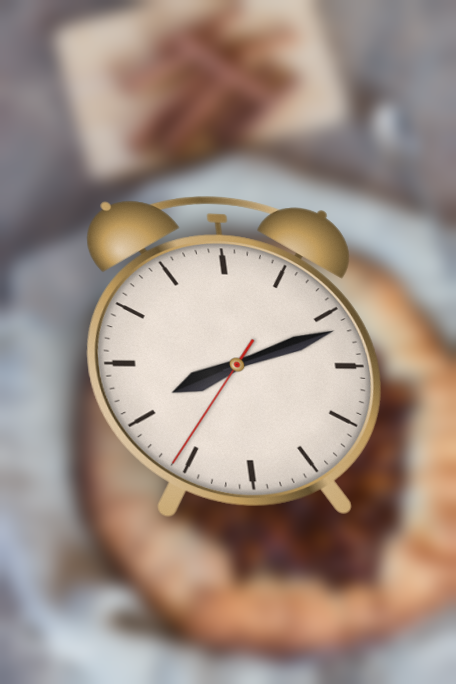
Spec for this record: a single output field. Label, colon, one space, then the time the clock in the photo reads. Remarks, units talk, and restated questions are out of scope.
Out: 8:11:36
